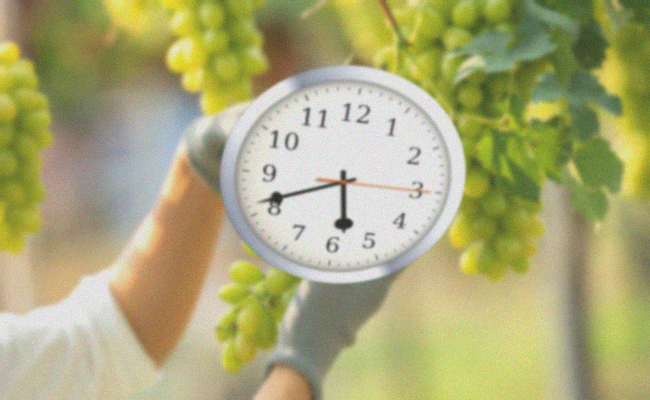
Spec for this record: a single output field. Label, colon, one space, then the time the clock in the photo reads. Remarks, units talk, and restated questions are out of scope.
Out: 5:41:15
